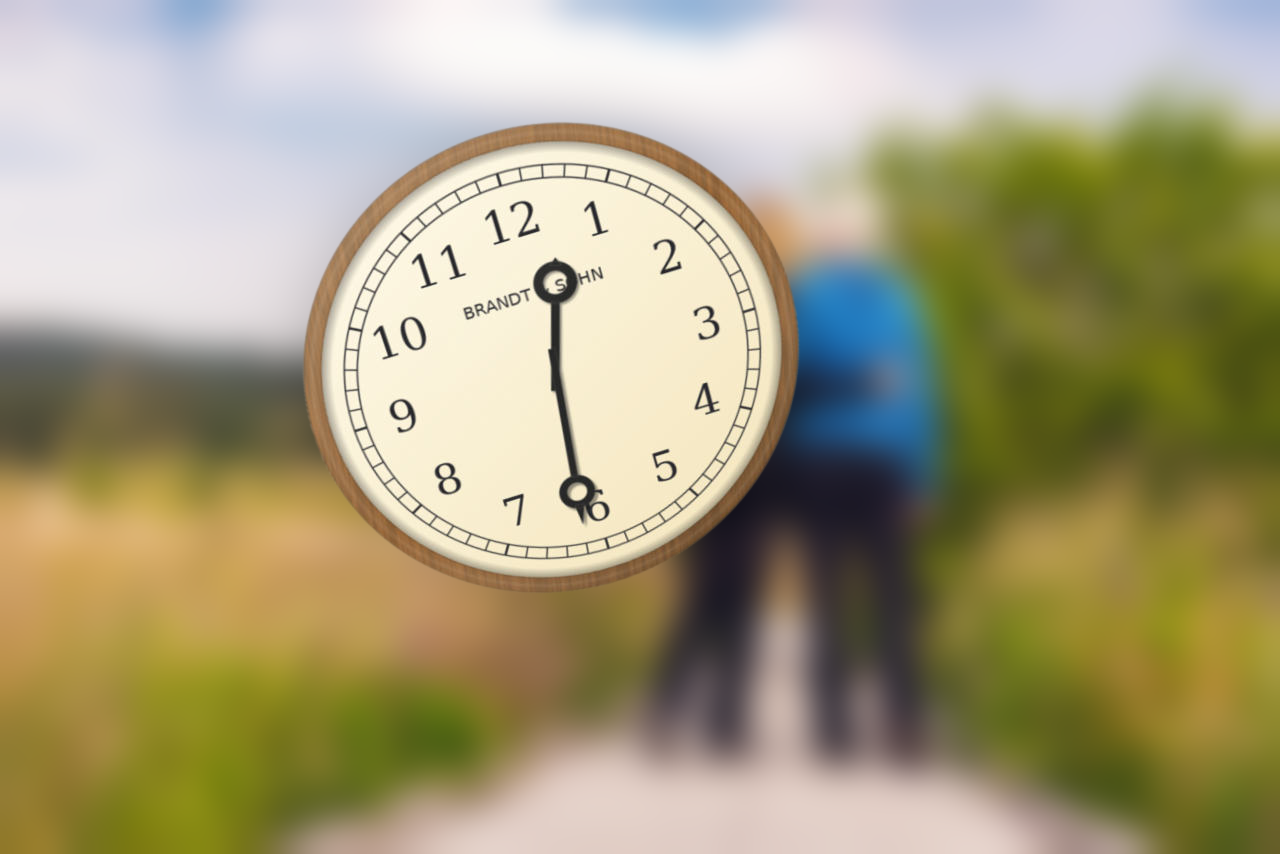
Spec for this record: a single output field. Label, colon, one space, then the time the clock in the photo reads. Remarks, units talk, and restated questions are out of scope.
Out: 12:31
